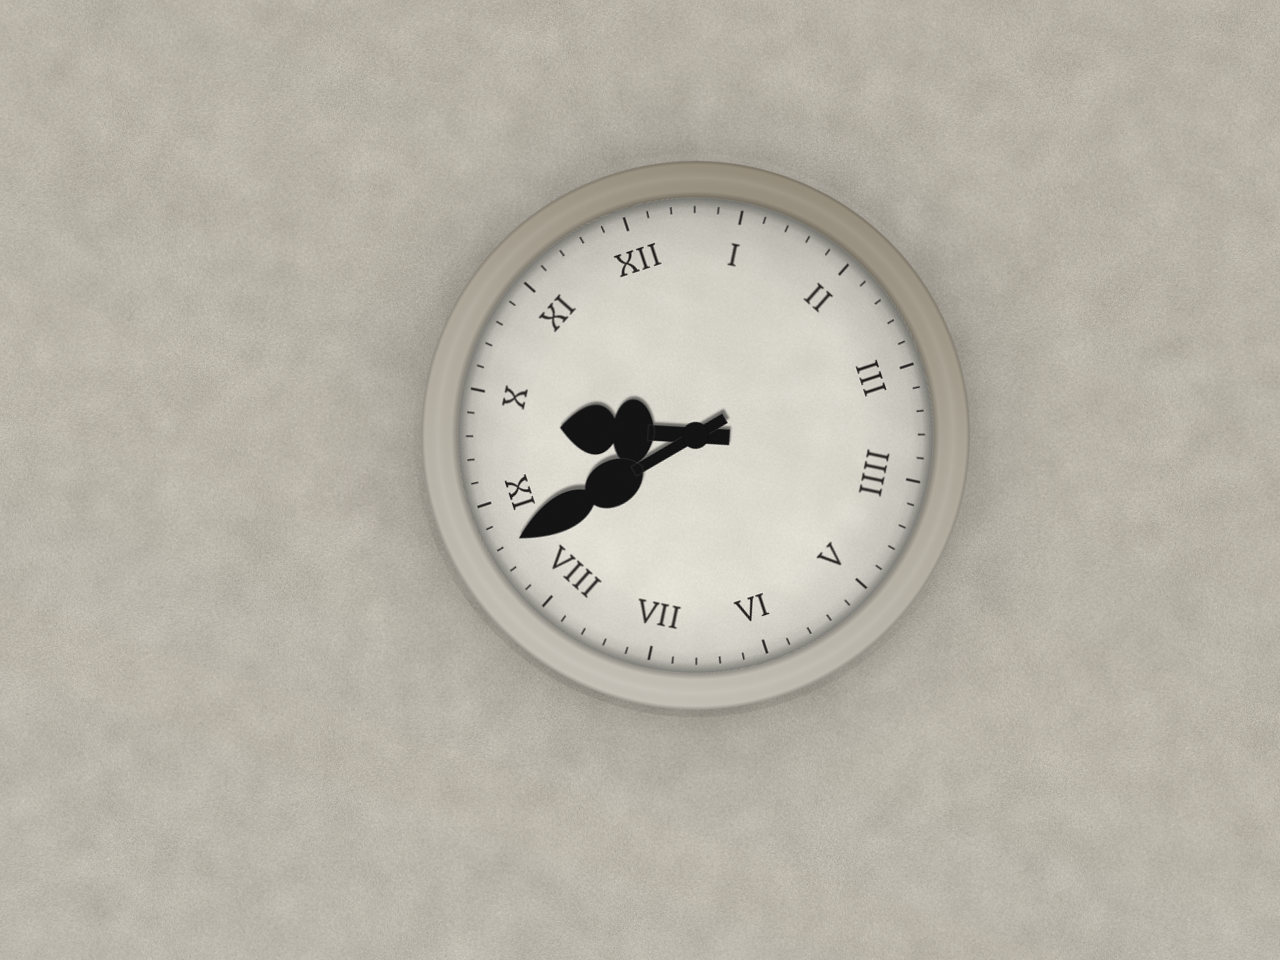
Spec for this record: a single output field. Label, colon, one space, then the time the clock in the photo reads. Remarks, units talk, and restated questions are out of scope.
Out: 9:43
